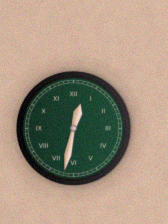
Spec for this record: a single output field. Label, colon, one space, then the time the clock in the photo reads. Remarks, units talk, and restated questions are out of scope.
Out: 12:32
